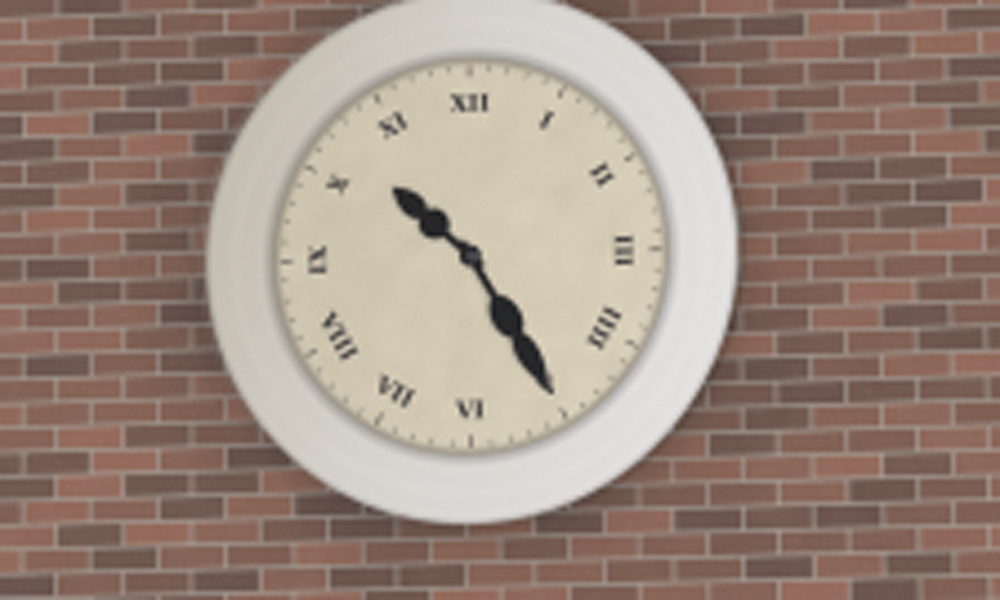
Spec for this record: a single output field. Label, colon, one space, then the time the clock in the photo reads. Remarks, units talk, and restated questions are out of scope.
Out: 10:25
